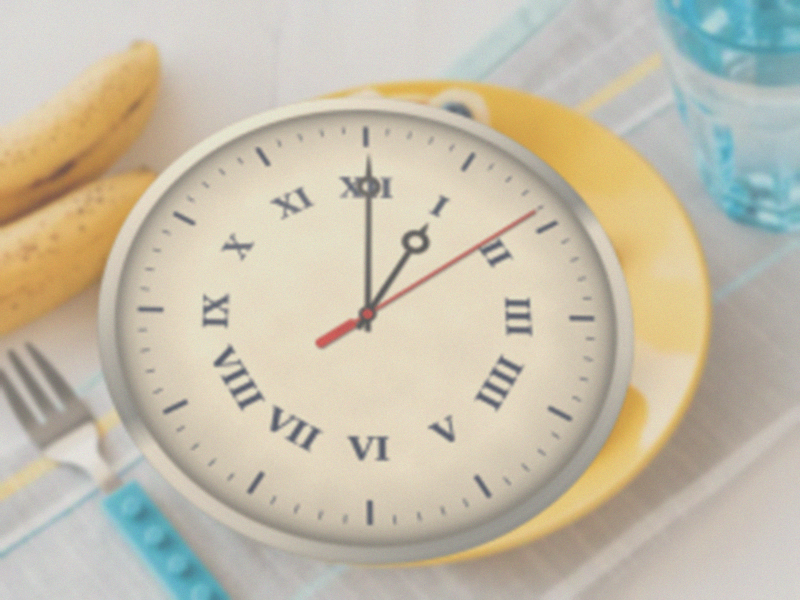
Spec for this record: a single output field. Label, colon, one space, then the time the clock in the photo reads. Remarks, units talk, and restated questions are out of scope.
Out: 1:00:09
